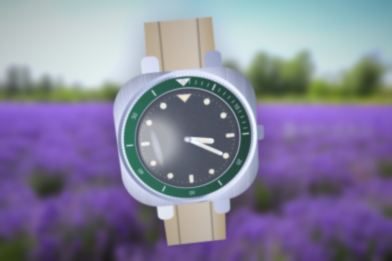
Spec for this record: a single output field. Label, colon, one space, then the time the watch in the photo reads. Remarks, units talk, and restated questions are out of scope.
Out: 3:20
